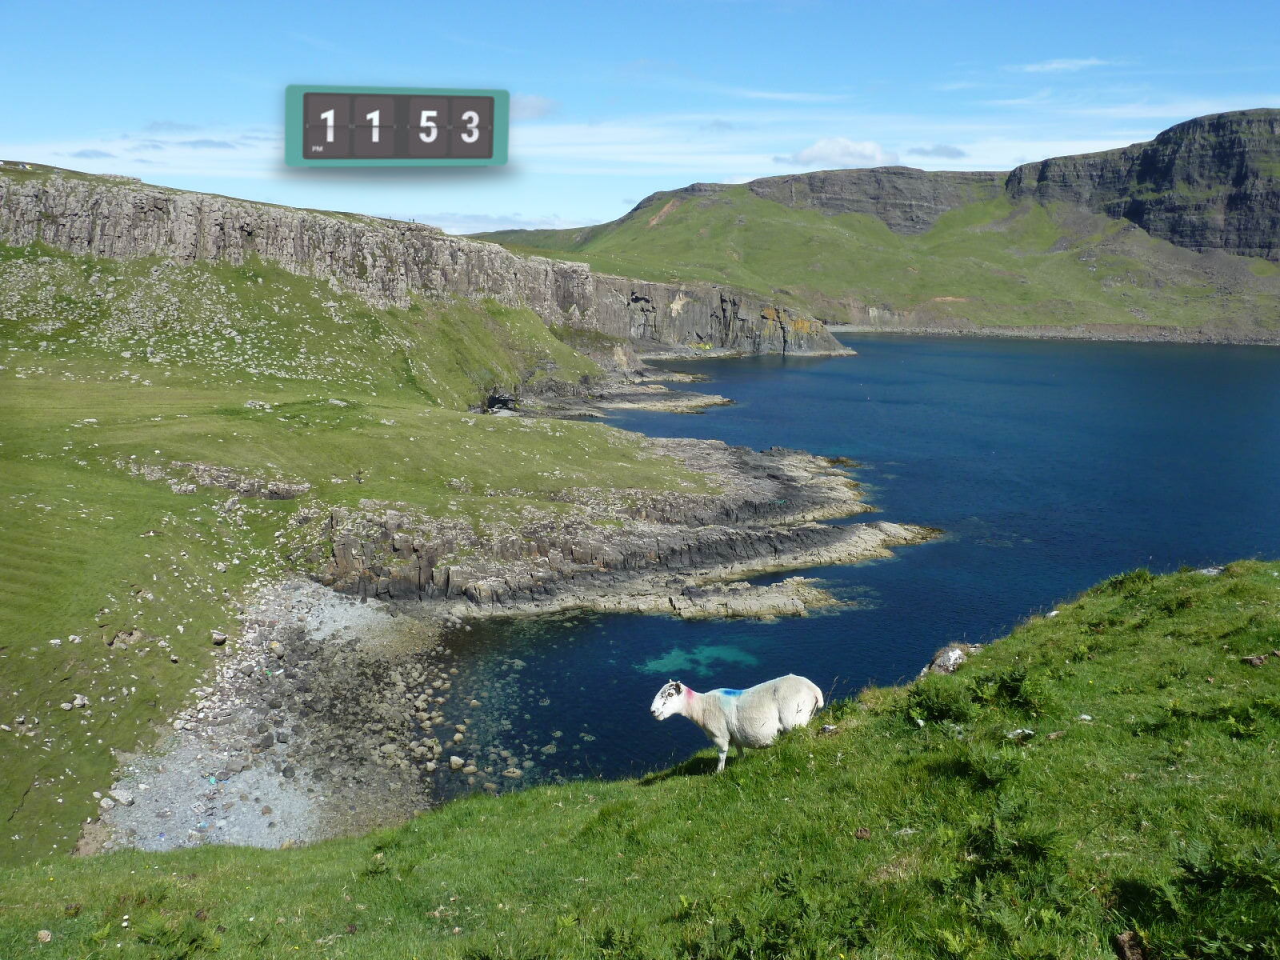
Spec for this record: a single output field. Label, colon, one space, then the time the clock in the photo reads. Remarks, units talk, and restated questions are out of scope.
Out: 11:53
